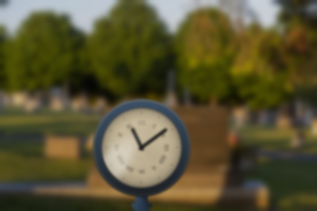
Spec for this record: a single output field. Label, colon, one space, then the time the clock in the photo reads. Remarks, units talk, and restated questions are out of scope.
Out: 11:09
